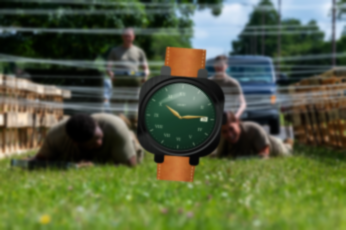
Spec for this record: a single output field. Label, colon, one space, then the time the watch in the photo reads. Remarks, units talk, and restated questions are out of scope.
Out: 10:14
